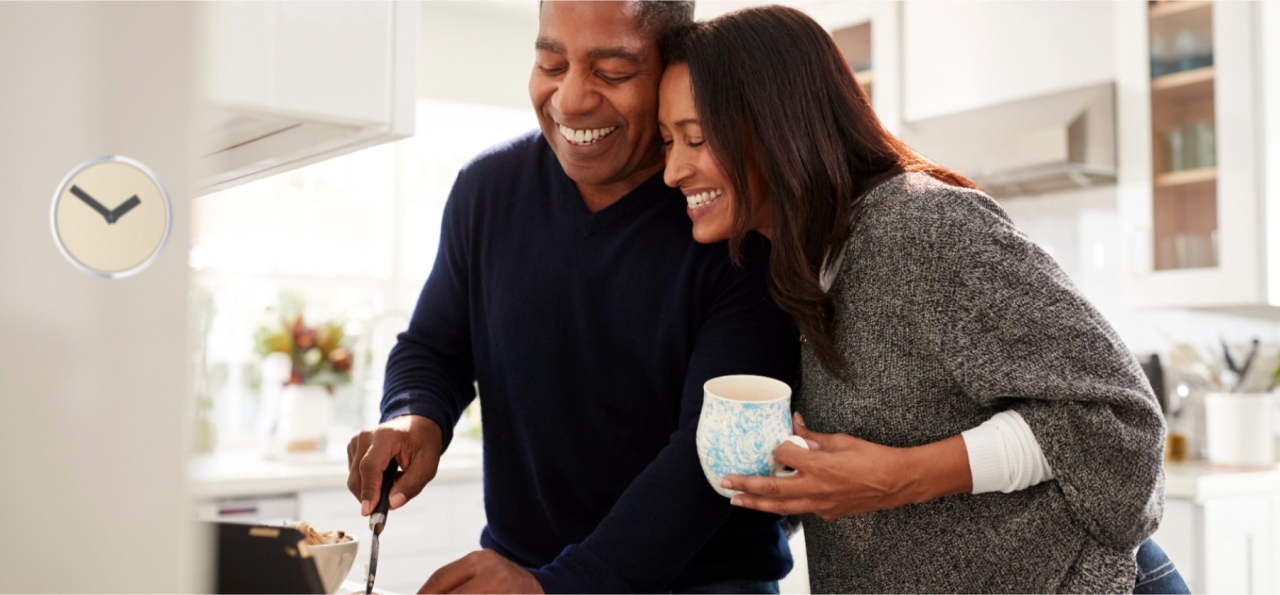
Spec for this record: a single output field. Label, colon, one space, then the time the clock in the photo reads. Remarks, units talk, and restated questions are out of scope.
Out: 1:51
